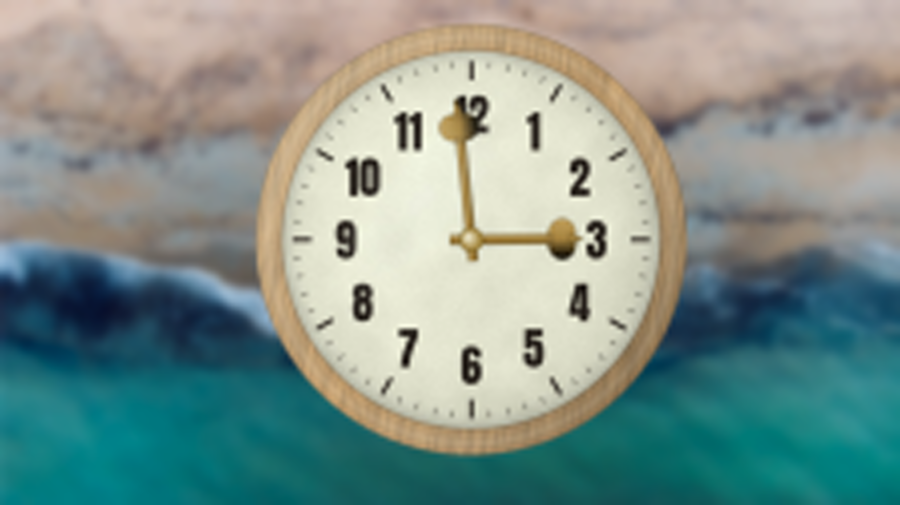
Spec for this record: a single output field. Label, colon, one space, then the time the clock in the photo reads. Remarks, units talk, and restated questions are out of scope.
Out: 2:59
